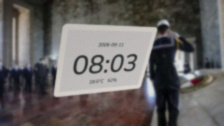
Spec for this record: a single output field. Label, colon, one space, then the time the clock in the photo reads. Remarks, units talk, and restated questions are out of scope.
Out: 8:03
